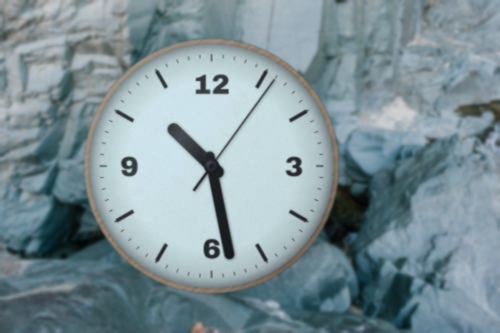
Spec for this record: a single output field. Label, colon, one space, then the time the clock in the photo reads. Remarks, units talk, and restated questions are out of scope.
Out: 10:28:06
